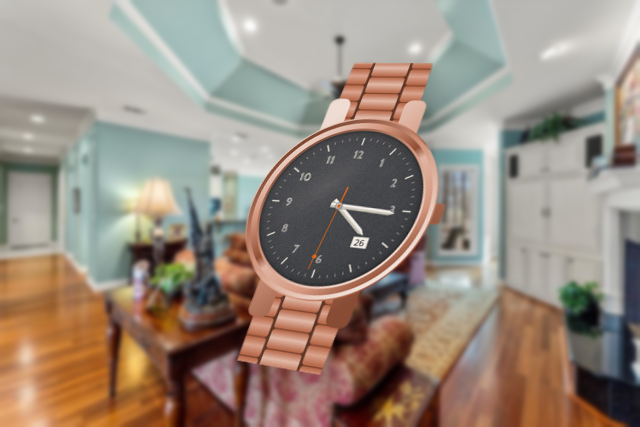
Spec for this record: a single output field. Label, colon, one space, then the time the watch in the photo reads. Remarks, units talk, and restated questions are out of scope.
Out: 4:15:31
